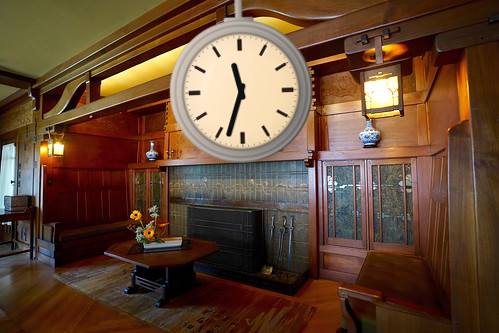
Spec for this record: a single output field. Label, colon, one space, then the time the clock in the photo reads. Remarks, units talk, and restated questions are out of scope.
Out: 11:33
